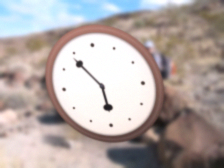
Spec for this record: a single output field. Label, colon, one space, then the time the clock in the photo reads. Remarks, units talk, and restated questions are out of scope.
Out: 5:54
